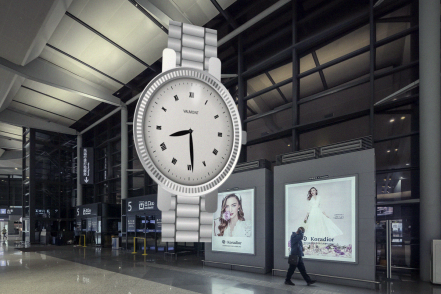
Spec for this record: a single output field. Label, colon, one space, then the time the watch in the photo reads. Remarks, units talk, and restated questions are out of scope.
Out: 8:29
